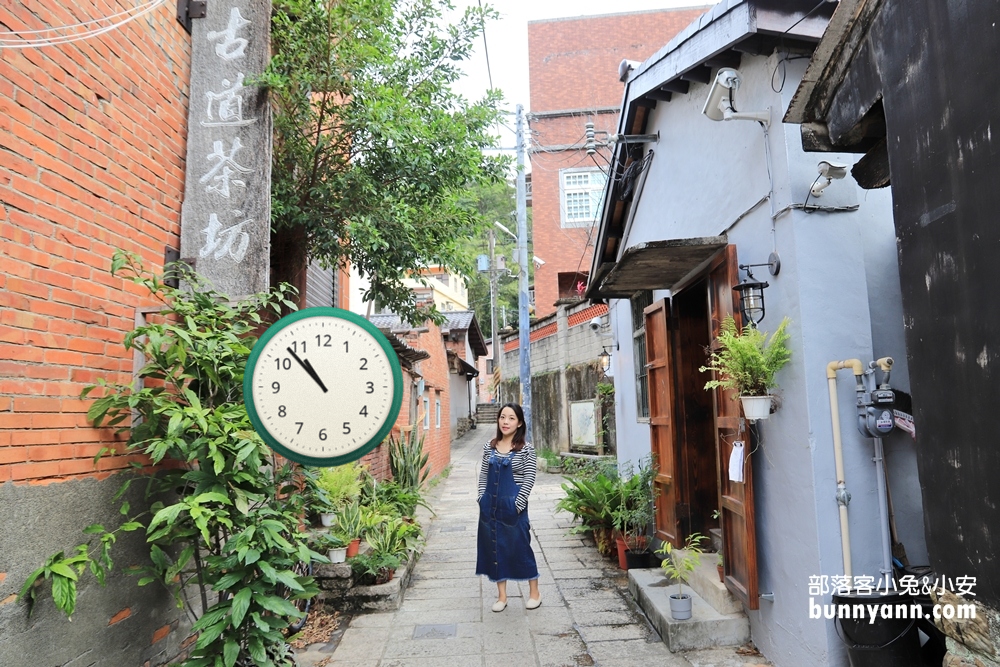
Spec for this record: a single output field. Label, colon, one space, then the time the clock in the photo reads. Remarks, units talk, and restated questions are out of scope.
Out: 10:53
